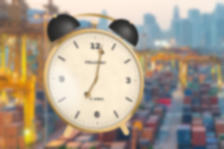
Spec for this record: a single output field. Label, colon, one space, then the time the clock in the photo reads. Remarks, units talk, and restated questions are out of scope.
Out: 7:02
